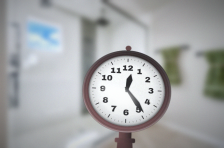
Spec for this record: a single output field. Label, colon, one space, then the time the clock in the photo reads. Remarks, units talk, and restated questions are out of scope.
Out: 12:24
